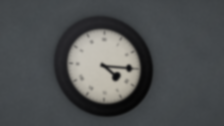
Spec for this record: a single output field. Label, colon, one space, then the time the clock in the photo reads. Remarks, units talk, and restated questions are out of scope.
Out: 4:15
